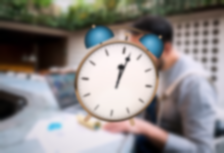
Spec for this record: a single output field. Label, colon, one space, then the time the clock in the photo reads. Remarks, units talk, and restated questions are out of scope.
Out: 12:02
